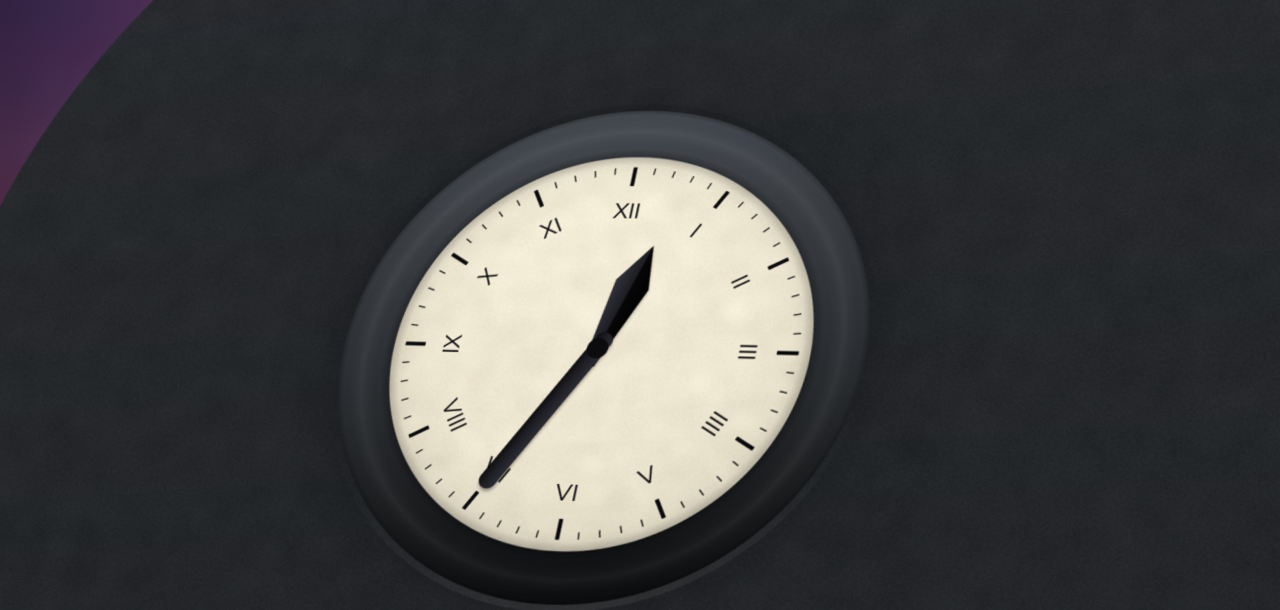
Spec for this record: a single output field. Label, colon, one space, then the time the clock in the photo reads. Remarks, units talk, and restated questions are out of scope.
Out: 12:35
